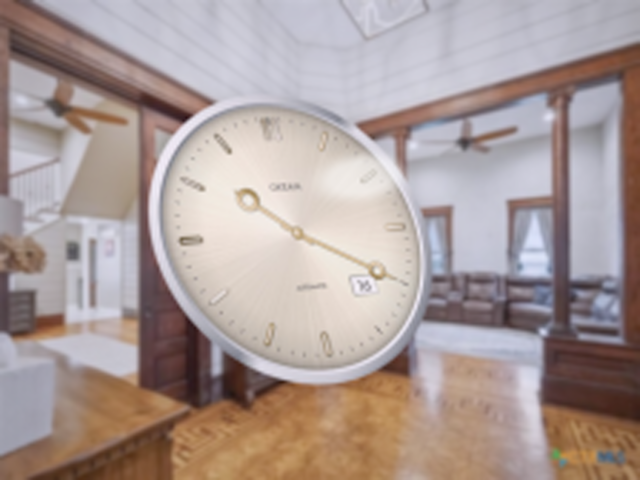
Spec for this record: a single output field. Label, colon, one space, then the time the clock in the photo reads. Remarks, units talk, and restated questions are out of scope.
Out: 10:20
